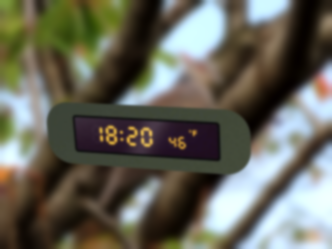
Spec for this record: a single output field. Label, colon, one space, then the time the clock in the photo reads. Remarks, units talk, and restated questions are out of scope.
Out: 18:20
